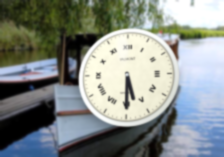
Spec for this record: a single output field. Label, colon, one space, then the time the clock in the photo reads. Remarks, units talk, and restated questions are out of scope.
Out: 5:30
